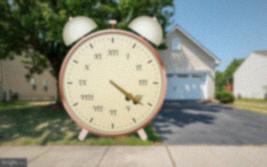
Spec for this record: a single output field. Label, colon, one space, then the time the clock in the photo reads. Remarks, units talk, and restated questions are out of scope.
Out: 4:21
